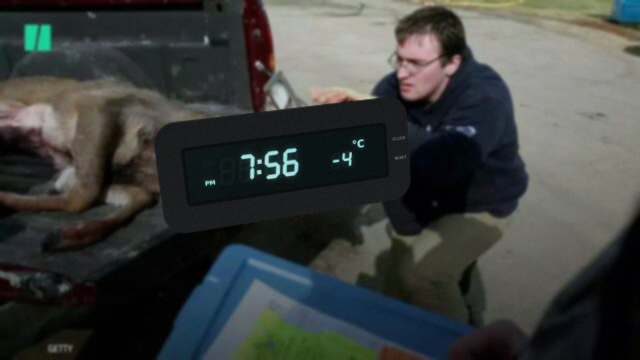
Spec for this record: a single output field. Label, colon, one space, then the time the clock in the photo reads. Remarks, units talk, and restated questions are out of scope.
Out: 7:56
